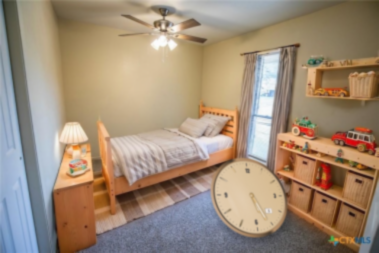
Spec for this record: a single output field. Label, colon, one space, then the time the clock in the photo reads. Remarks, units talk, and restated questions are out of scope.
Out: 5:26
